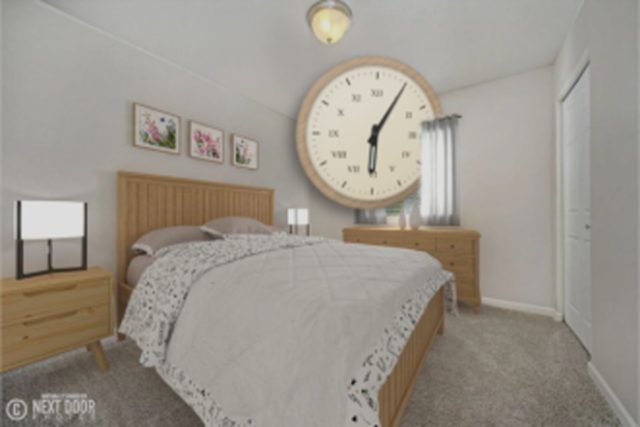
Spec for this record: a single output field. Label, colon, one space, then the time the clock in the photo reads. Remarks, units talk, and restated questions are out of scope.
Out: 6:05
